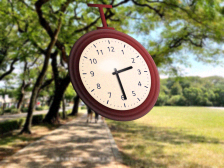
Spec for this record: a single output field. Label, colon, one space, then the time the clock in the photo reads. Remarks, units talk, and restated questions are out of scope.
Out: 2:29
